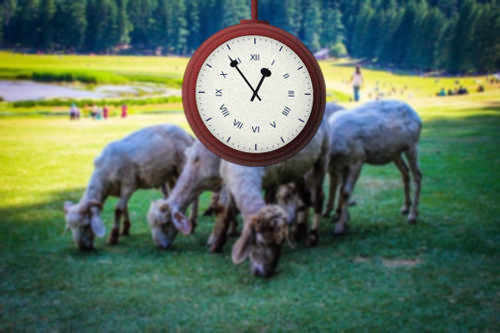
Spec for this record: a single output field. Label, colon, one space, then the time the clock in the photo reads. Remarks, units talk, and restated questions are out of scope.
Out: 12:54
